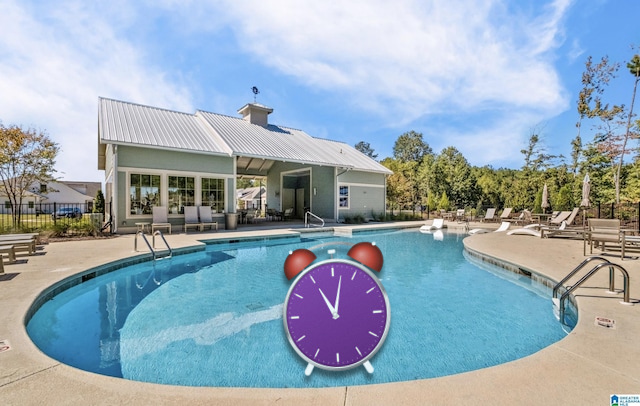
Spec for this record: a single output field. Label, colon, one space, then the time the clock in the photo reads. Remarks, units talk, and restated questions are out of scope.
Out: 11:02
